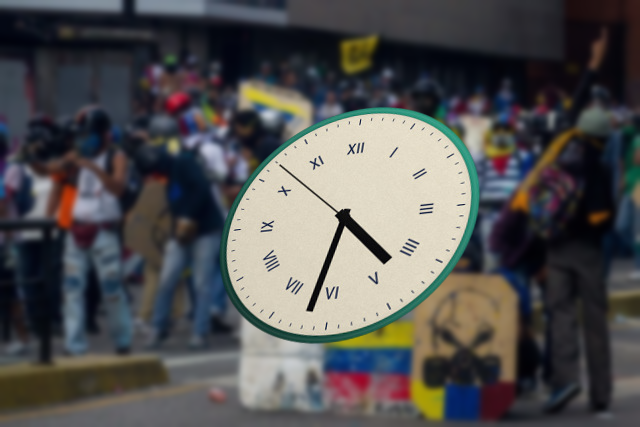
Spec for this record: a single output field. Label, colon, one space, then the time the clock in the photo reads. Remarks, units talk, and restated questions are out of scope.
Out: 4:31:52
